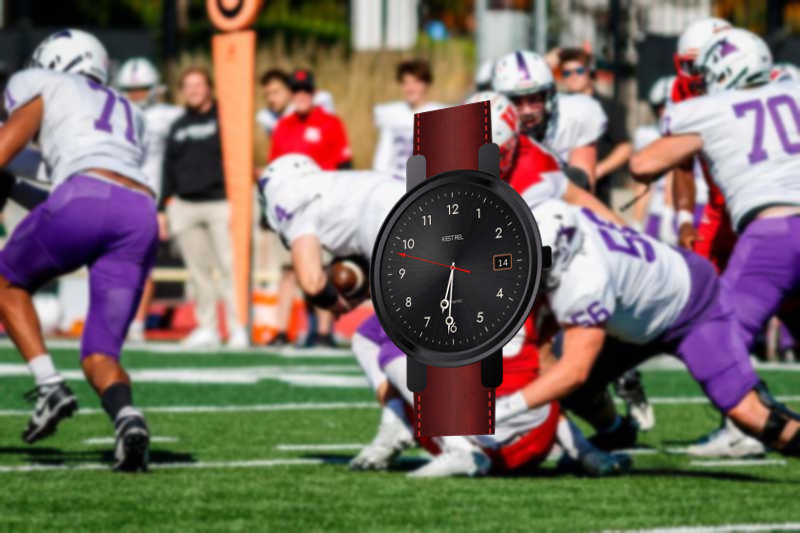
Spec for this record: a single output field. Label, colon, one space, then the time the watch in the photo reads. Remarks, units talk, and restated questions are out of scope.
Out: 6:30:48
